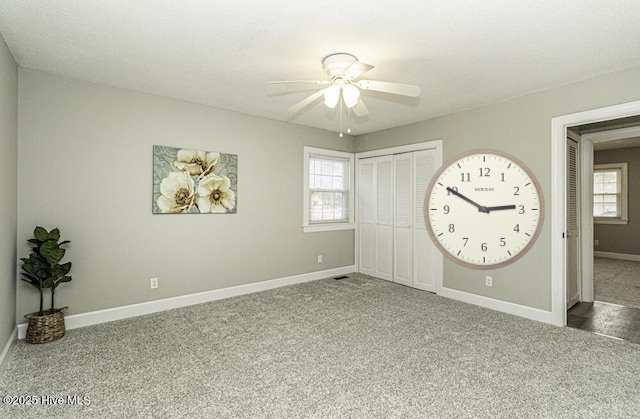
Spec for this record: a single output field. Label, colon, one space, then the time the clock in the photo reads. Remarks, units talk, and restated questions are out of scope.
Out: 2:50
